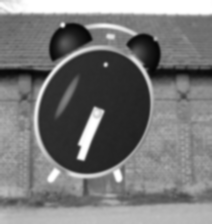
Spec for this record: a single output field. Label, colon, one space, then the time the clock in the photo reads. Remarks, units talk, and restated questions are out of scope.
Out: 6:32
